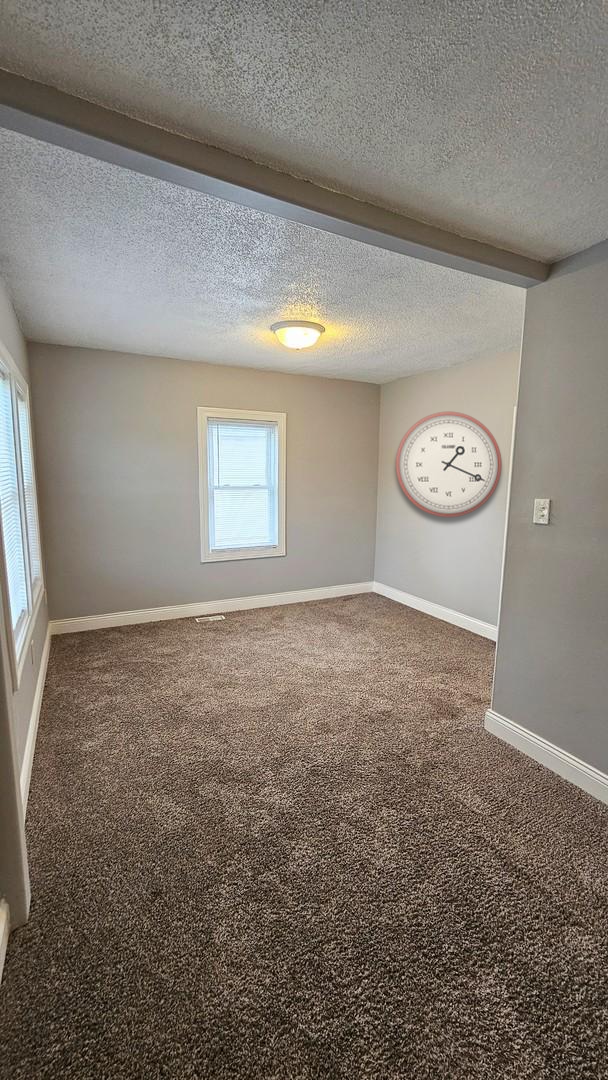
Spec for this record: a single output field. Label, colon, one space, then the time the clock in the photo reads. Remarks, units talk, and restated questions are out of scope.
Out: 1:19
